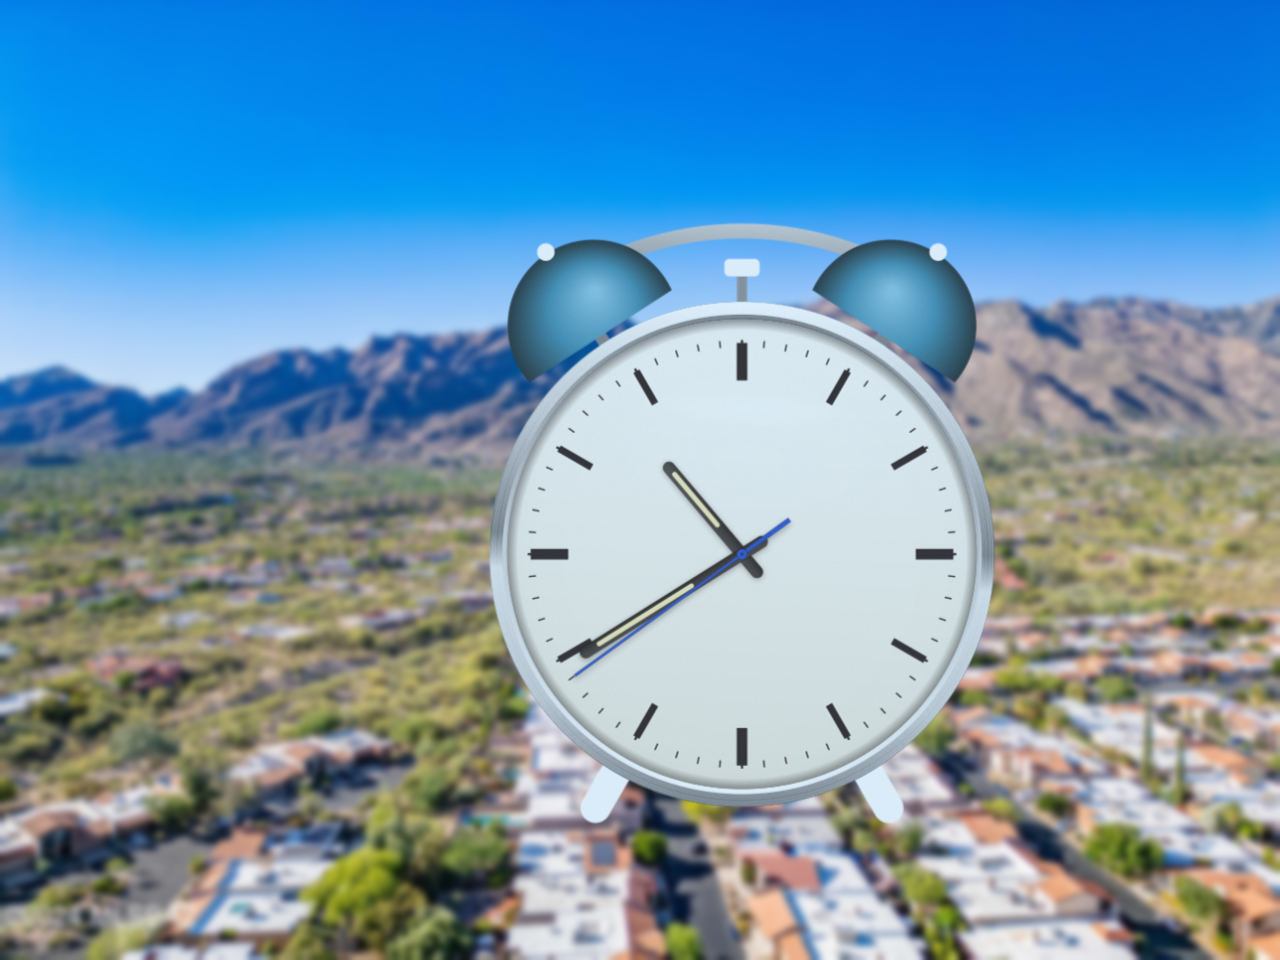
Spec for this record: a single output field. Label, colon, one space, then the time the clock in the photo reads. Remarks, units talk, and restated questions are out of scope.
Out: 10:39:39
